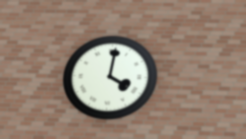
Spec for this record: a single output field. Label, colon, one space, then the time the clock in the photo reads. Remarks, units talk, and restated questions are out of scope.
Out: 4:01
